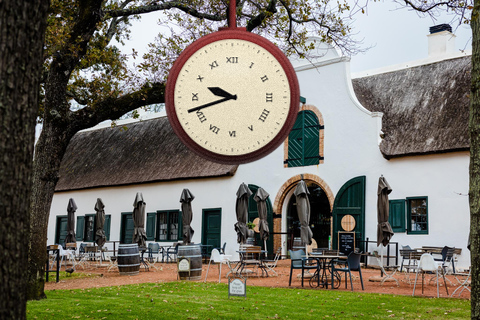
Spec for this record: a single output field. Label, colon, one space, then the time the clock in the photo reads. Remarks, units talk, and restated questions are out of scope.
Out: 9:42
